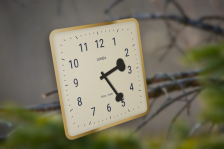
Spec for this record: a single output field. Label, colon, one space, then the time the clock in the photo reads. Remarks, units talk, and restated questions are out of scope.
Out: 2:25
